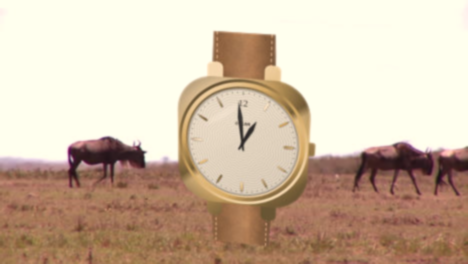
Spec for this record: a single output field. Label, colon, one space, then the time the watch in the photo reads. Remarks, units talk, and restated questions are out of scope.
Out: 12:59
